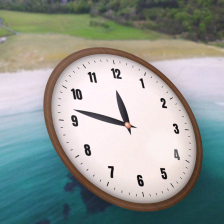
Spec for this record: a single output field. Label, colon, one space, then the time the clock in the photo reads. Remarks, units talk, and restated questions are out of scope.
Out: 11:47
